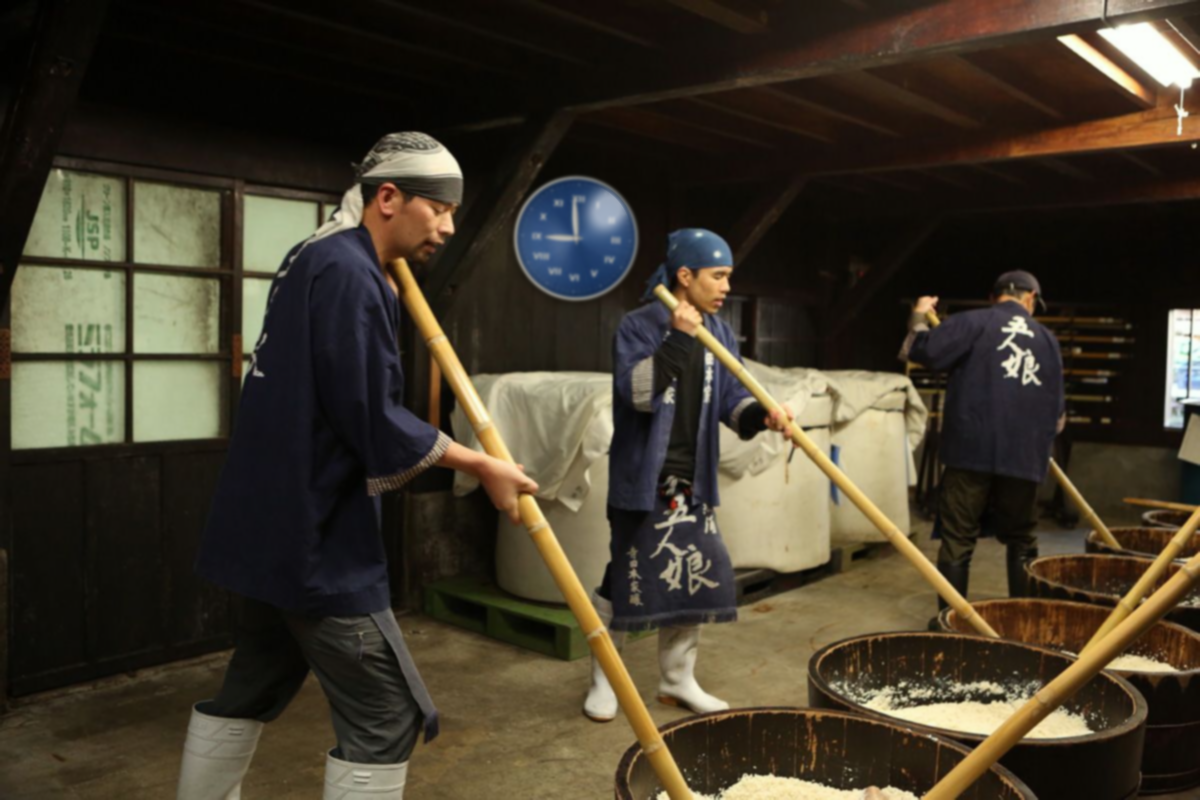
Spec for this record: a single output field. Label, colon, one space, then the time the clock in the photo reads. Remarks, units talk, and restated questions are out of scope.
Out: 8:59
